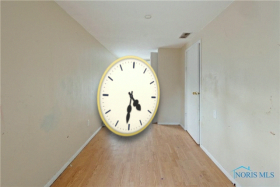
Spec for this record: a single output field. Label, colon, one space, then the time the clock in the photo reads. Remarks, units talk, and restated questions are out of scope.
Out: 4:31
